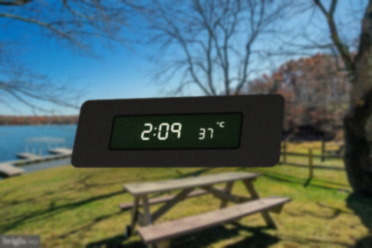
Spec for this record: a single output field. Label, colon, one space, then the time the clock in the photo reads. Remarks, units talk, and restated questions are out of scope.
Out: 2:09
